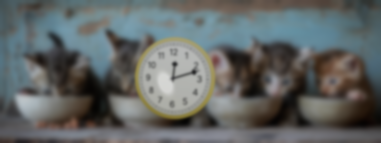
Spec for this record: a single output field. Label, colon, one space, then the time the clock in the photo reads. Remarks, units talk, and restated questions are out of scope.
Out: 12:12
